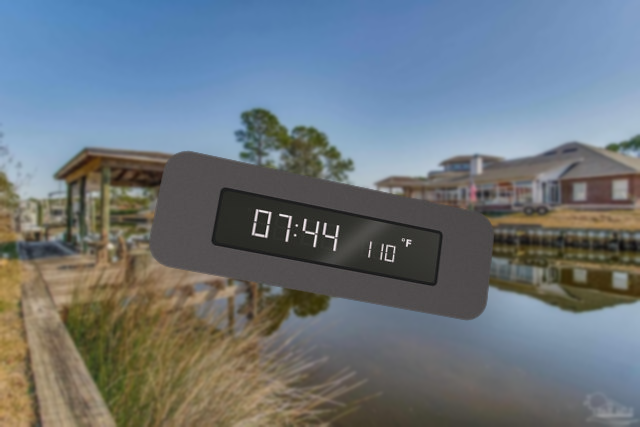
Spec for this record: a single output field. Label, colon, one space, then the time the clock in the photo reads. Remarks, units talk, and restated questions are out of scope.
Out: 7:44
